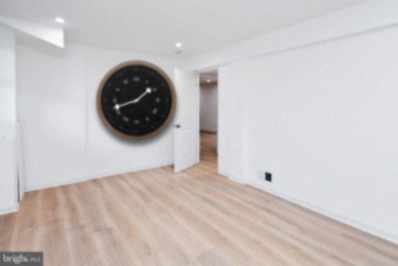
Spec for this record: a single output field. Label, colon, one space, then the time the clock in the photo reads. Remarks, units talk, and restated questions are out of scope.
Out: 1:42
